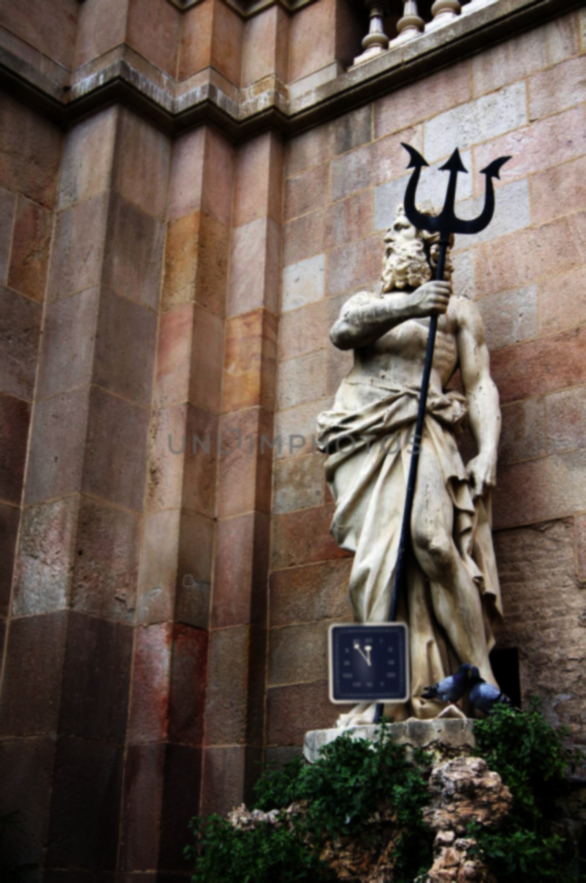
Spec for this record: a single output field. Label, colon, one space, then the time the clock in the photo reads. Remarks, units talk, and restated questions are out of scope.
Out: 11:54
